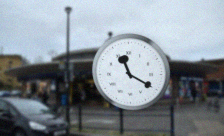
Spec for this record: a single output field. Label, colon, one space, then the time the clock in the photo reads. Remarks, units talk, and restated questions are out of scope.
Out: 11:20
